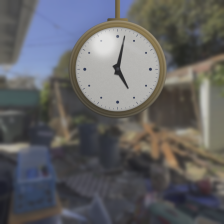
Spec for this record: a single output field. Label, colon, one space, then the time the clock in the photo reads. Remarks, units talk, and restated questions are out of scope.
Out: 5:02
